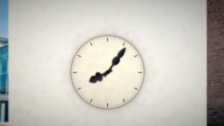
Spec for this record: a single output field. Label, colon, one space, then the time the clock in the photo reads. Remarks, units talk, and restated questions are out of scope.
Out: 8:06
